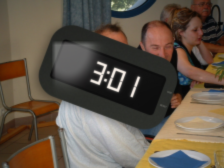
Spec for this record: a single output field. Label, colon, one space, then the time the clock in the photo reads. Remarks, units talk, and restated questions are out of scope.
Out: 3:01
